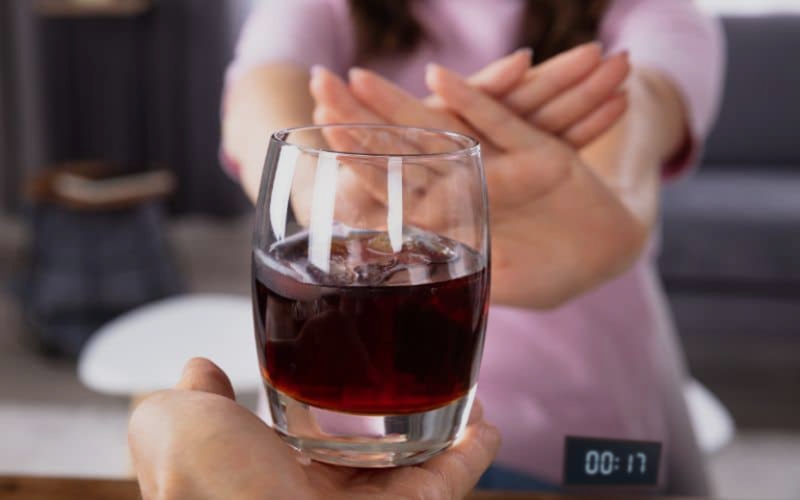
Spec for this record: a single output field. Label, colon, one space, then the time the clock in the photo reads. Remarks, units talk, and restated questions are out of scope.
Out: 0:17
